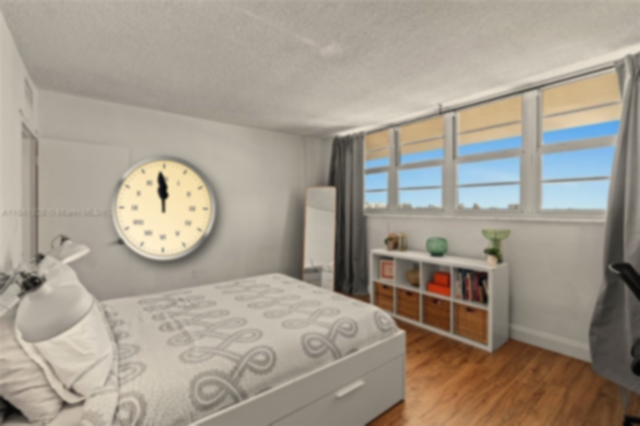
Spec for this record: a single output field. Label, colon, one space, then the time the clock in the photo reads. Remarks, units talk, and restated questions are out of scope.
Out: 11:59
